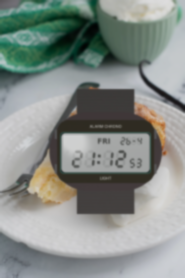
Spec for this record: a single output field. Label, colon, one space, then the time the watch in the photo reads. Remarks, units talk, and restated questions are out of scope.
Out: 21:12
